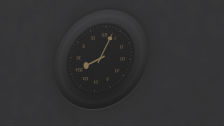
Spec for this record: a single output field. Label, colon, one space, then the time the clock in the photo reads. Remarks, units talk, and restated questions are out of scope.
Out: 8:03
